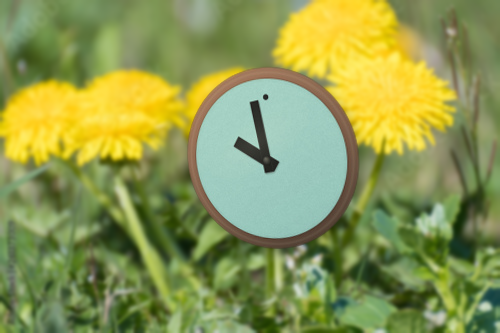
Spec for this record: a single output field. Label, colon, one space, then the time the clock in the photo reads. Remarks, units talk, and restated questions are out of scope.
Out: 9:58
